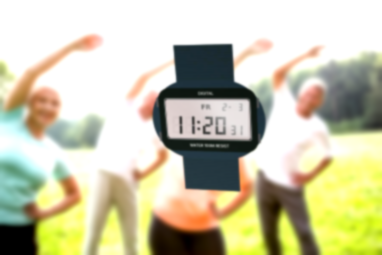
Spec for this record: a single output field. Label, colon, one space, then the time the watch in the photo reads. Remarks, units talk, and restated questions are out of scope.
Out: 11:20
